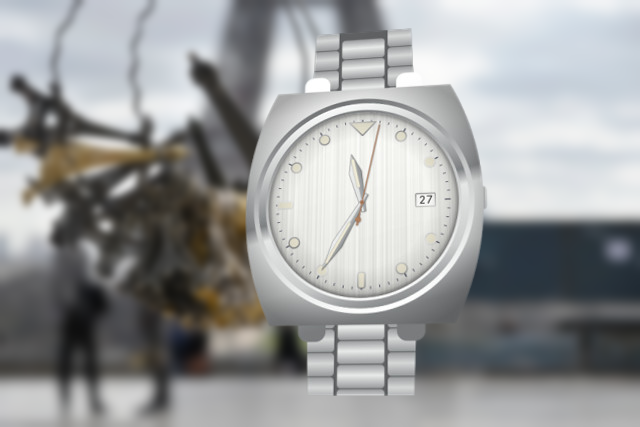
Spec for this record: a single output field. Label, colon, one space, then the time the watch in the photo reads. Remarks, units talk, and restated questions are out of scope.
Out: 11:35:02
